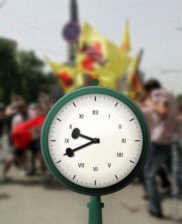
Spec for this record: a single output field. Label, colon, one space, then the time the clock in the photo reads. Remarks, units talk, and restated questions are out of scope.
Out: 9:41
